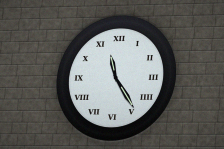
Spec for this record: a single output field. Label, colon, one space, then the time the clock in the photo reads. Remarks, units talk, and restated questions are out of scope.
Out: 11:24
